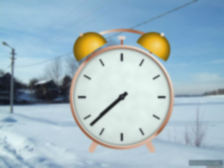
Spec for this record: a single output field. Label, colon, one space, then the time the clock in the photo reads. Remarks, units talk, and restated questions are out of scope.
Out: 7:38
